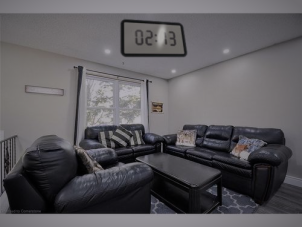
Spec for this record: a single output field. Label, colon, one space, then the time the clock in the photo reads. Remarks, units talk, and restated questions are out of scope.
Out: 2:13
